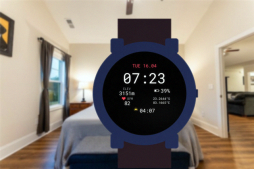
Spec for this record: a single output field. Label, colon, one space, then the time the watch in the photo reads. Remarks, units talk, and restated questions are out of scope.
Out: 7:23
